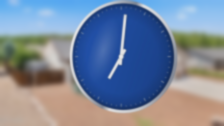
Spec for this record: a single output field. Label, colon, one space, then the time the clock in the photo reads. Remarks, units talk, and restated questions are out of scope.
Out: 7:01
